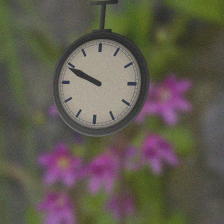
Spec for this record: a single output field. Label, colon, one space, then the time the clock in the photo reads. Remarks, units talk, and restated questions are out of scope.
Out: 9:49
